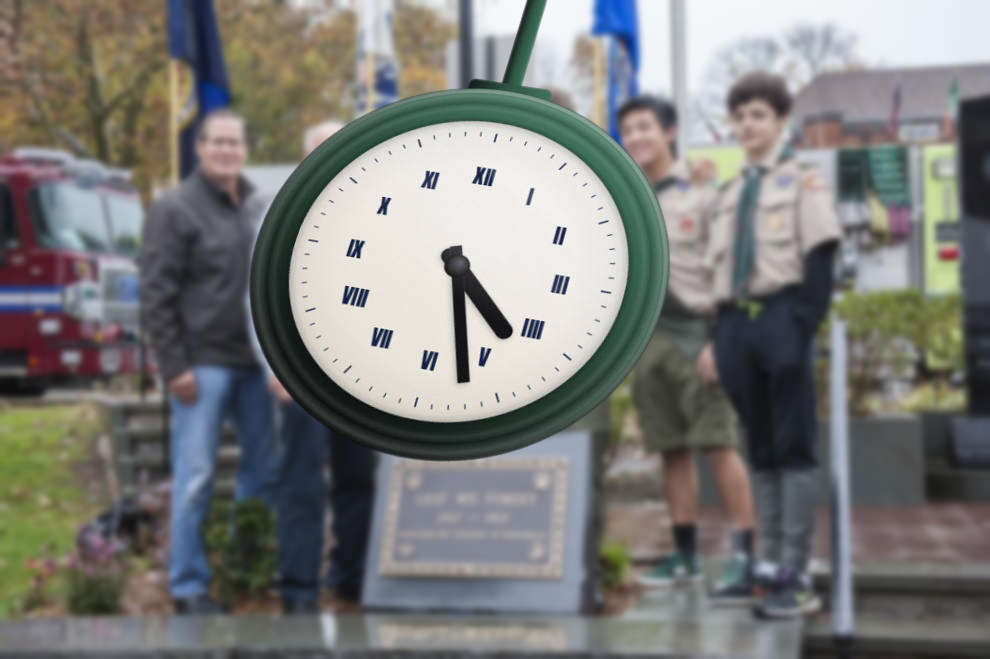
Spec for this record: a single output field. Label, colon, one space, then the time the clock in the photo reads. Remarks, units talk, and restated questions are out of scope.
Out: 4:27
